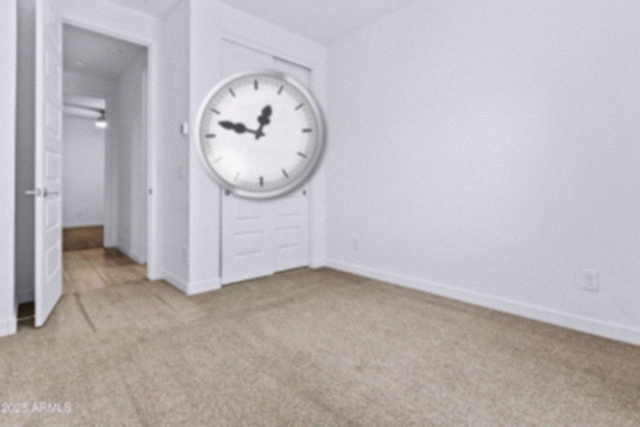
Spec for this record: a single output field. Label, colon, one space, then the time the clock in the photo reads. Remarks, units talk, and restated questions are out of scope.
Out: 12:48
